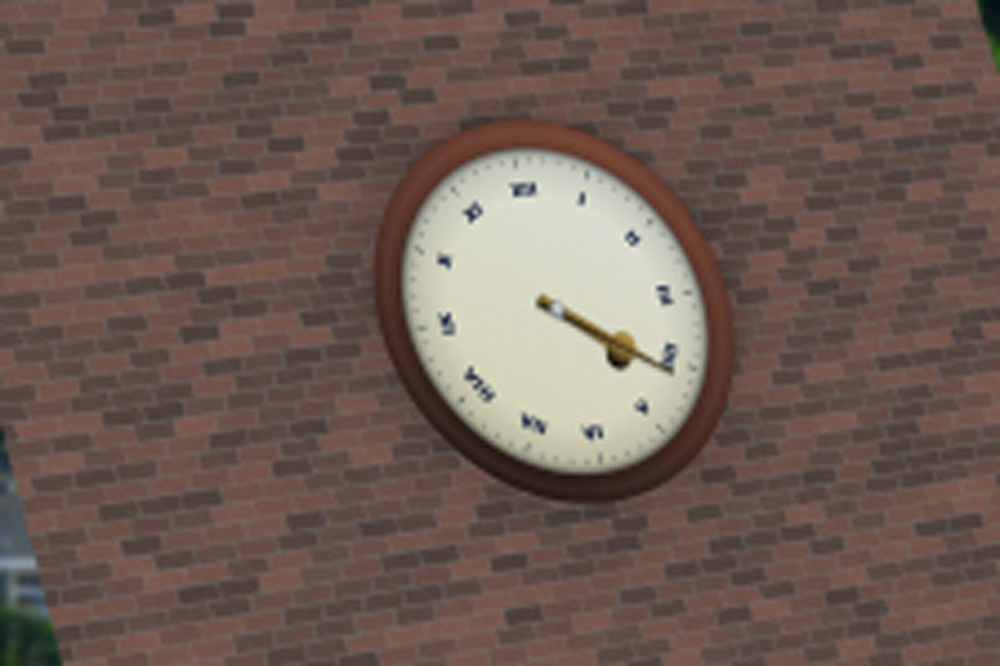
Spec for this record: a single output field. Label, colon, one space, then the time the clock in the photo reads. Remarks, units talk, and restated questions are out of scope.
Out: 4:21
